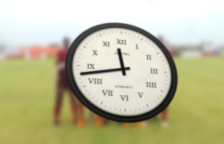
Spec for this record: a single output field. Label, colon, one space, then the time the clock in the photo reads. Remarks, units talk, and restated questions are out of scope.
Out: 11:43
